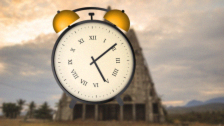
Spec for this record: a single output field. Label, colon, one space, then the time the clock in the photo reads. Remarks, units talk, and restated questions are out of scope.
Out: 5:09
